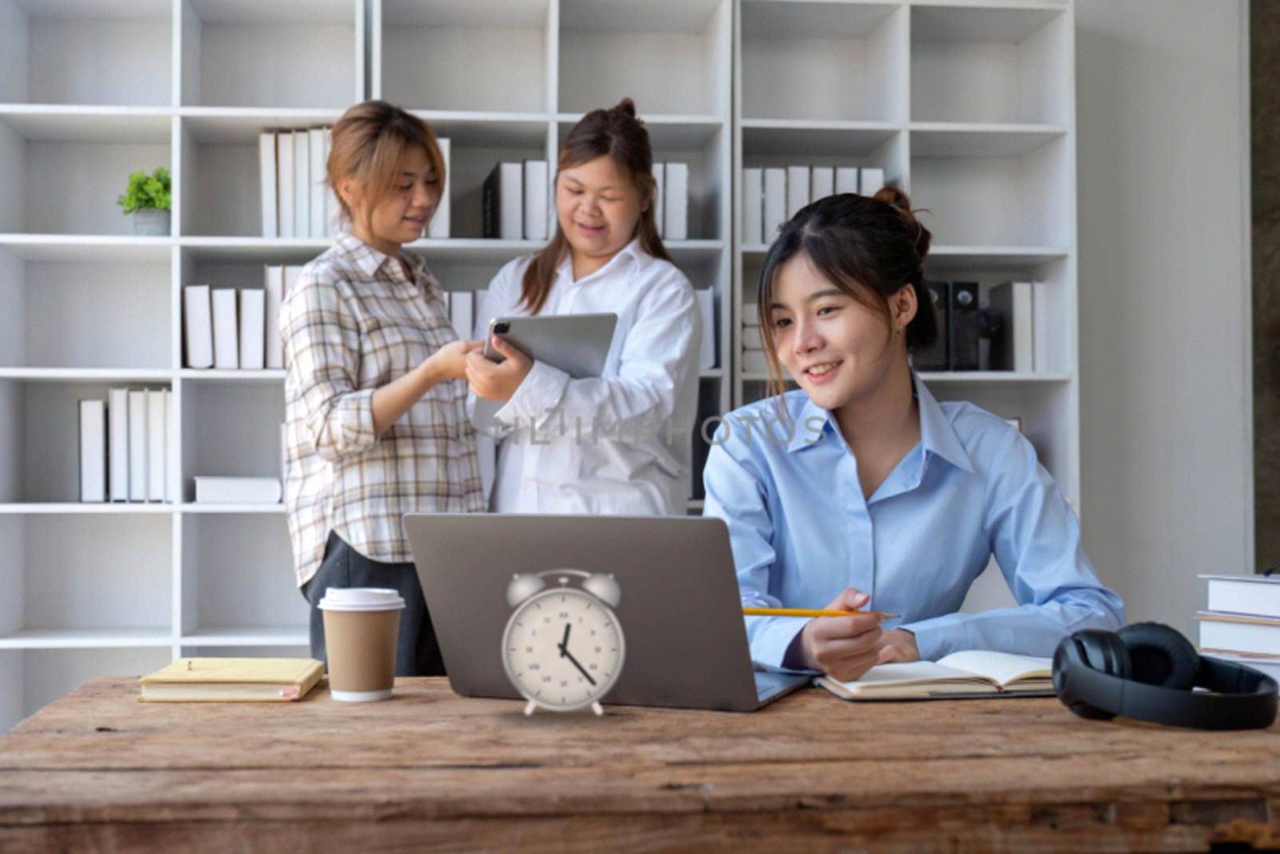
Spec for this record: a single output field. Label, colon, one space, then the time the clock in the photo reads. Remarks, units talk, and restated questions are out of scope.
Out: 12:23
